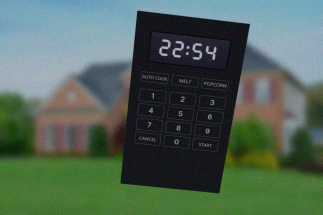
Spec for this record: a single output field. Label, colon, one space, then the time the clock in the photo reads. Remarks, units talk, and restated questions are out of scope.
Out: 22:54
